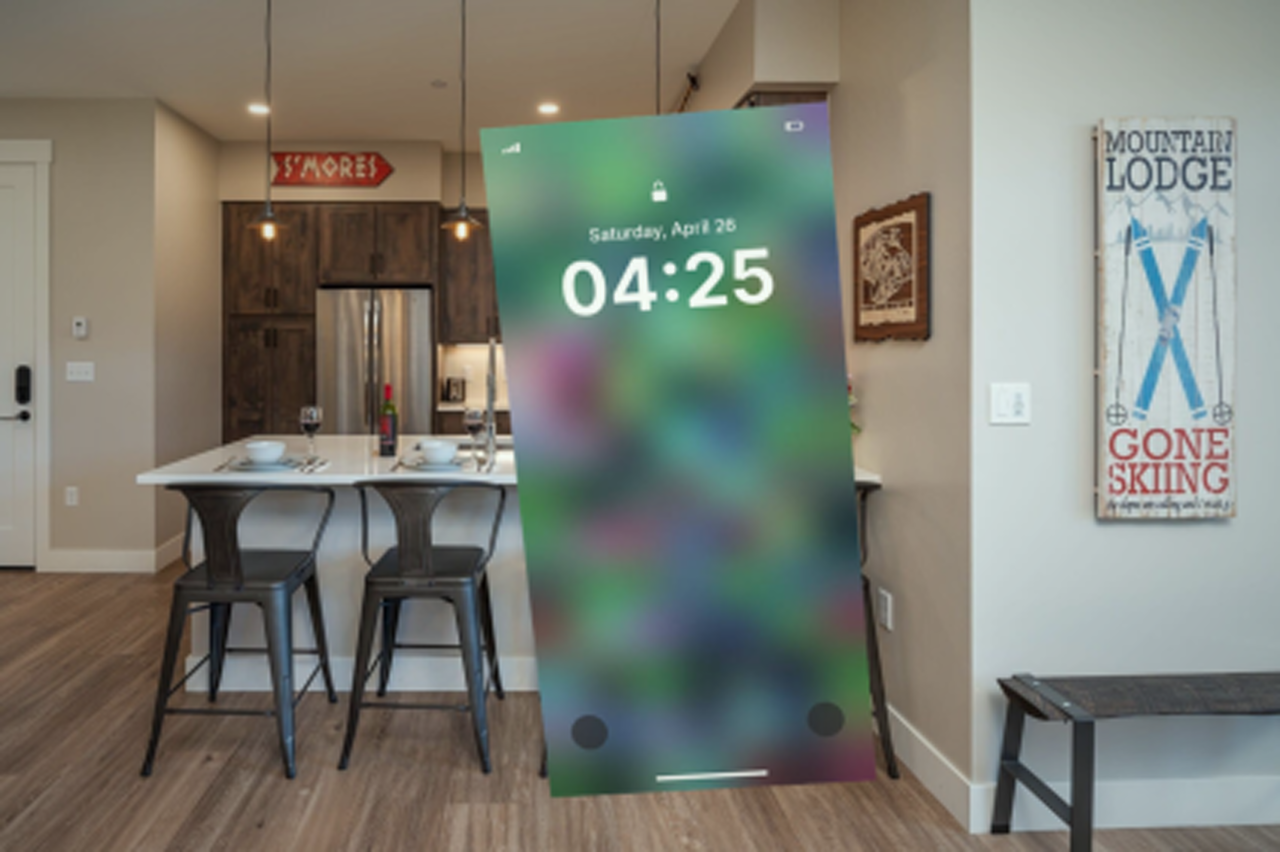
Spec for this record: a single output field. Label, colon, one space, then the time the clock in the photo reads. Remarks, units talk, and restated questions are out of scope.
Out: 4:25
